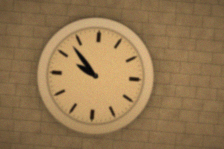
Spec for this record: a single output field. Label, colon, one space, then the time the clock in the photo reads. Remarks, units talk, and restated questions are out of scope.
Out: 9:53
